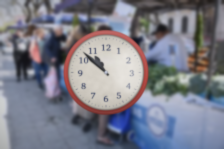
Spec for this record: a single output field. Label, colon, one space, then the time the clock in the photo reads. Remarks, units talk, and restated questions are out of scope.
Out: 10:52
